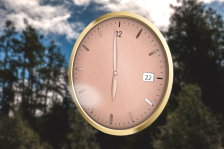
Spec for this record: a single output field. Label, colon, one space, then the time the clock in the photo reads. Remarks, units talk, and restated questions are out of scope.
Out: 5:59
